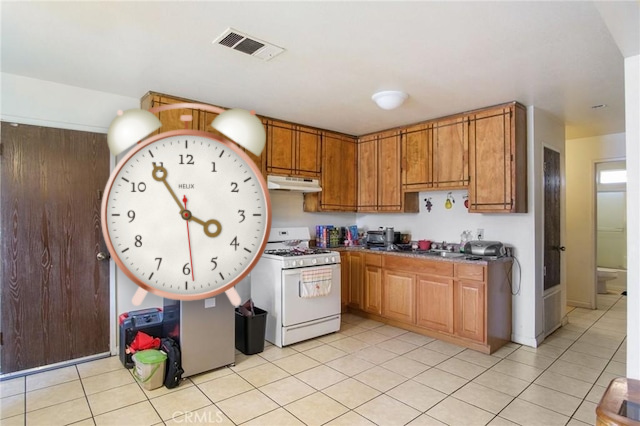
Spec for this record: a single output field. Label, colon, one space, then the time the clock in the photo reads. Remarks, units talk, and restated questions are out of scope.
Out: 3:54:29
